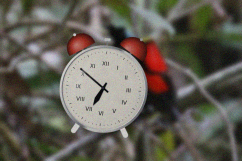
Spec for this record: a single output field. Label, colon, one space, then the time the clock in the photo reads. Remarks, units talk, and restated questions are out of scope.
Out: 6:51
